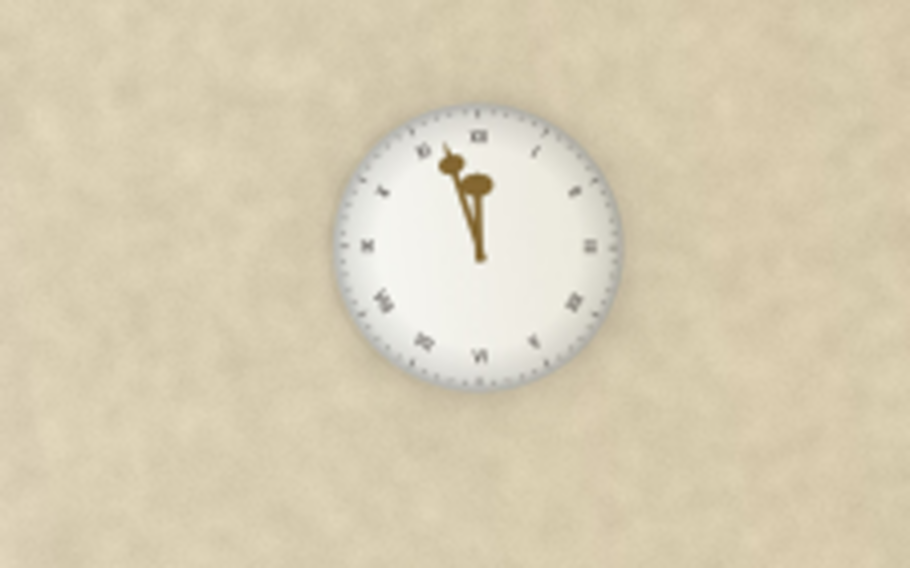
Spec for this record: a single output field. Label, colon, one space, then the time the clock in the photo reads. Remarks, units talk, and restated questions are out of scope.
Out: 11:57
